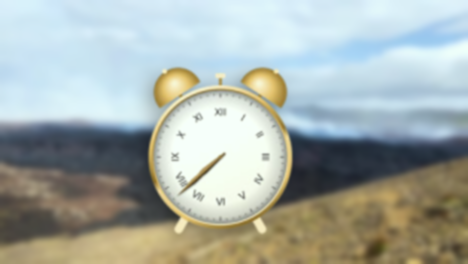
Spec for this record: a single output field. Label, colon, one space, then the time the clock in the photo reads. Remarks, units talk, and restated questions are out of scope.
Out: 7:38
